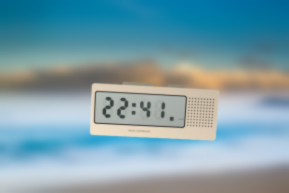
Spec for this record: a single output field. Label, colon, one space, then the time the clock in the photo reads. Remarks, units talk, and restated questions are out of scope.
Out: 22:41
